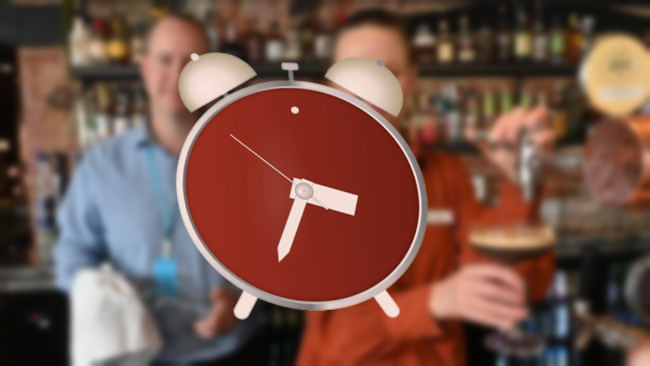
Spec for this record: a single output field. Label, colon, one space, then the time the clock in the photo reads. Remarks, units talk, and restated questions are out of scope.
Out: 3:33:52
